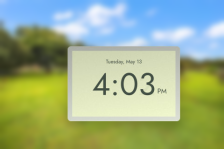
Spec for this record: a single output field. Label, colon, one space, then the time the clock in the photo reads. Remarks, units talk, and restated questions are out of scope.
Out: 4:03
